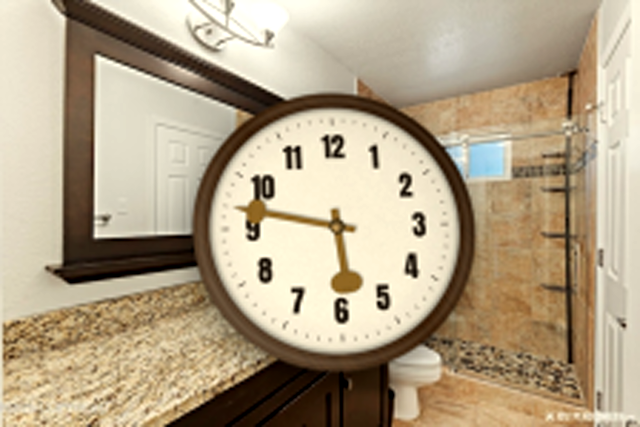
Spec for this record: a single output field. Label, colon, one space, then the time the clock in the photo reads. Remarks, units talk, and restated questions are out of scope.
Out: 5:47
